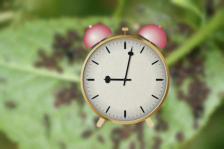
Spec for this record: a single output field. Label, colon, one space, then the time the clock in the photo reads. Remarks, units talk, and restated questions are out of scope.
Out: 9:02
